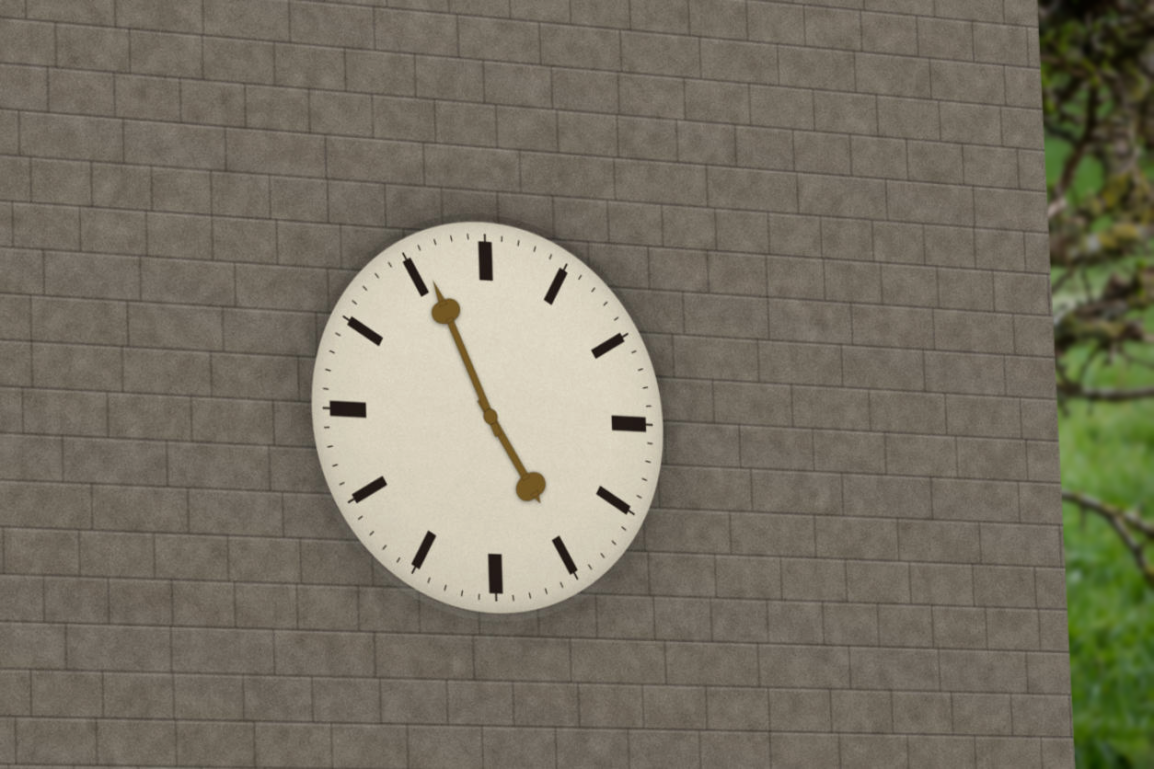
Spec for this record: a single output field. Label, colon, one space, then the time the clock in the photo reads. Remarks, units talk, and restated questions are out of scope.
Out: 4:56
